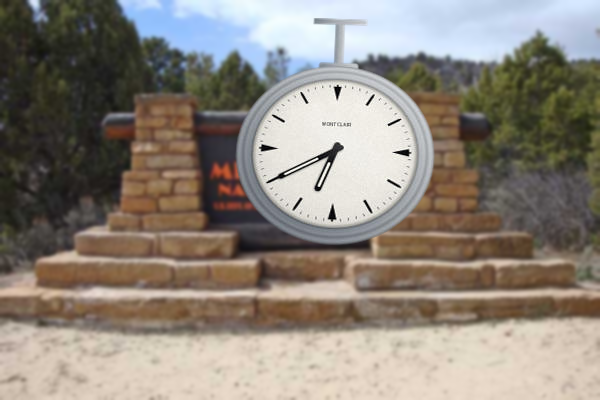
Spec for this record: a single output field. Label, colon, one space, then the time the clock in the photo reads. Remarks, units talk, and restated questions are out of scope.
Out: 6:40
